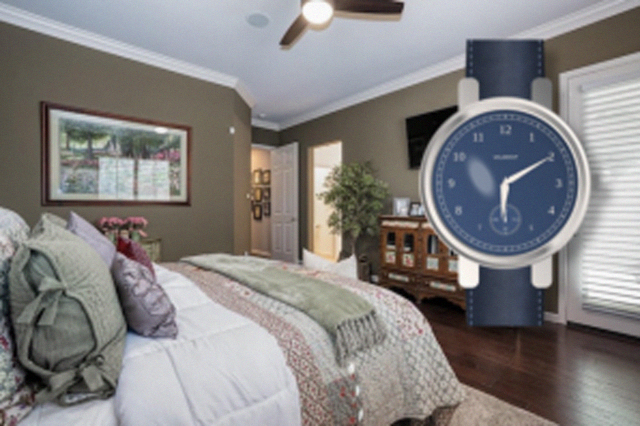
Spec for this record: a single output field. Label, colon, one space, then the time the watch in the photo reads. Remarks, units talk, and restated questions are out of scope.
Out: 6:10
